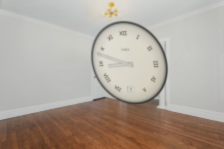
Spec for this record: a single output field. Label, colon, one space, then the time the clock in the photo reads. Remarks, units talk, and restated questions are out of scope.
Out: 8:48
